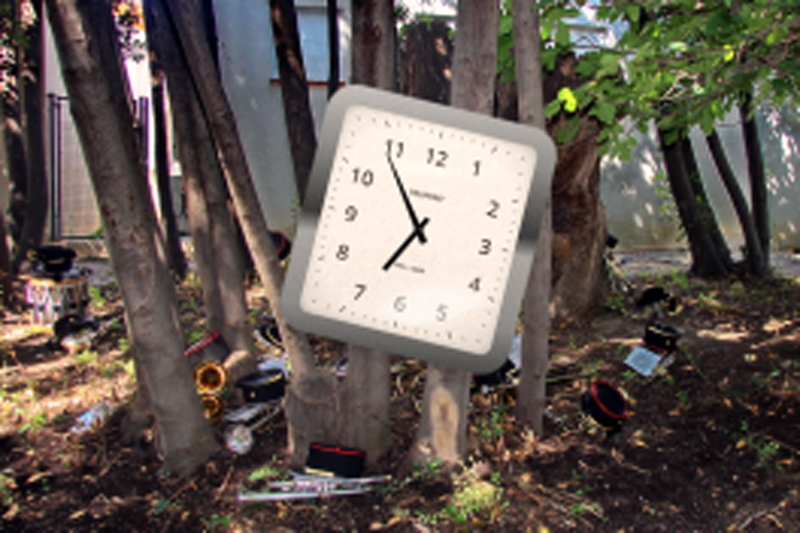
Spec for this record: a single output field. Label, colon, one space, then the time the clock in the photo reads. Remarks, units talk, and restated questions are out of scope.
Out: 6:54
